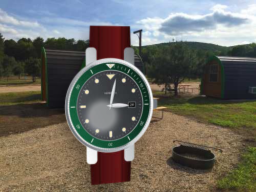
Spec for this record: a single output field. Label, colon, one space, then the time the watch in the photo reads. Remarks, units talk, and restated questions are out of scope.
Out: 3:02
